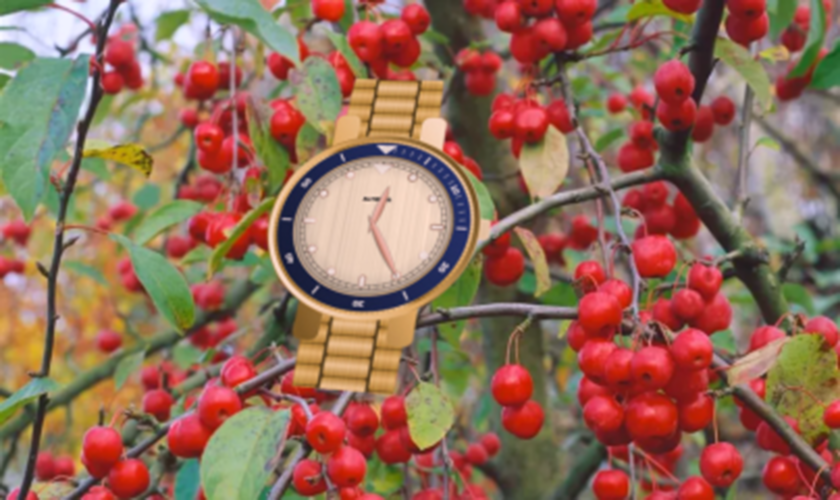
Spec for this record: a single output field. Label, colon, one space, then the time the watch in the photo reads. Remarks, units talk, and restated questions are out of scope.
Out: 12:25
